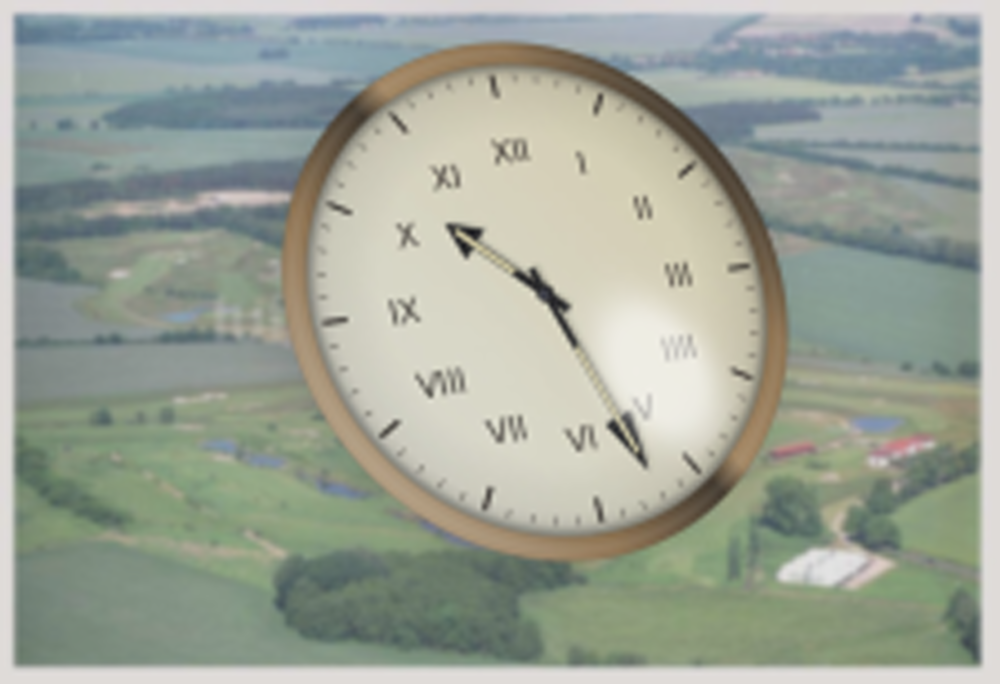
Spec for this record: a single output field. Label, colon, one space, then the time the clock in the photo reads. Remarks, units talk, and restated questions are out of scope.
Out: 10:27
